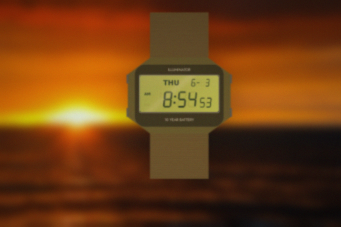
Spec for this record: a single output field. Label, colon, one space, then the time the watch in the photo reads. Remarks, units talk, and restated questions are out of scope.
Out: 8:54:53
